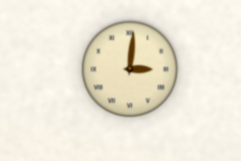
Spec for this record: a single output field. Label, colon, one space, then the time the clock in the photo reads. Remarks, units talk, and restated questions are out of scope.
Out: 3:01
